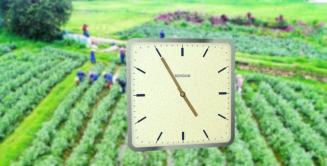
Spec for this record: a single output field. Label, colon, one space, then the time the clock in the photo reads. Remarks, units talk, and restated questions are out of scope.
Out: 4:55
